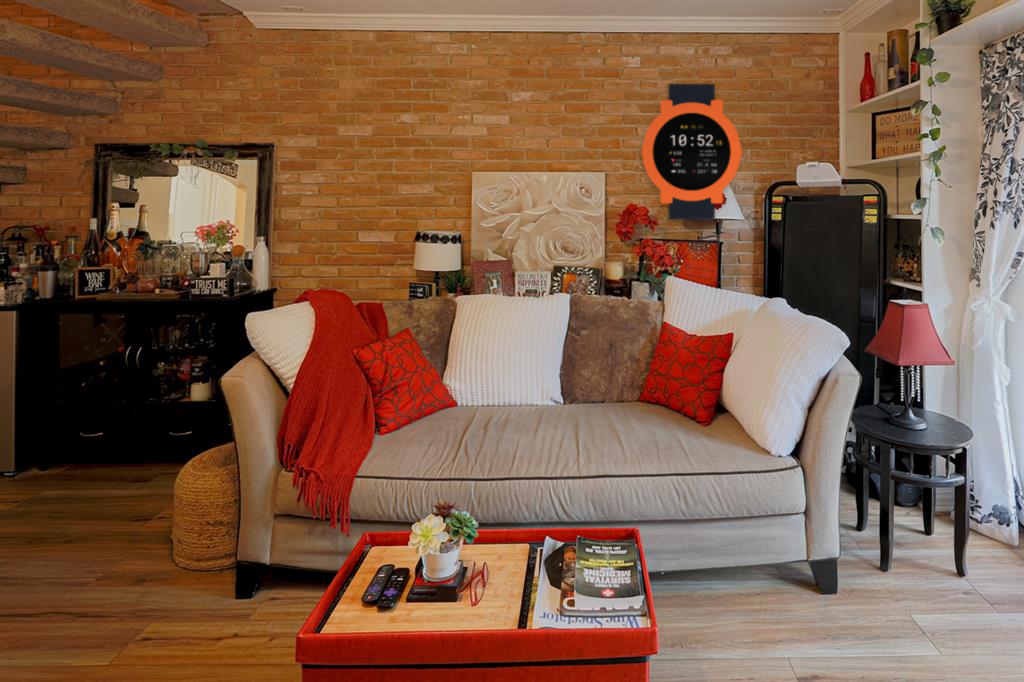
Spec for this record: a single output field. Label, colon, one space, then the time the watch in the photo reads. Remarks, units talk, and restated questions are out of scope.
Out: 10:52
